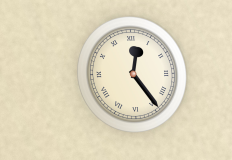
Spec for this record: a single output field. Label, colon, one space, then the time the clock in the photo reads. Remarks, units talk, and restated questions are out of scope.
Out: 12:24
